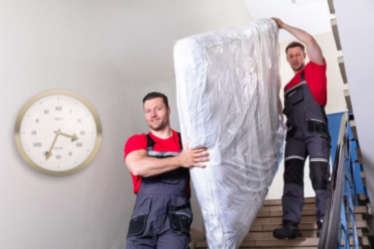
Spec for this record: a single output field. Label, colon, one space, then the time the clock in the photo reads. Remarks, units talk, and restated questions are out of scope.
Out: 3:34
